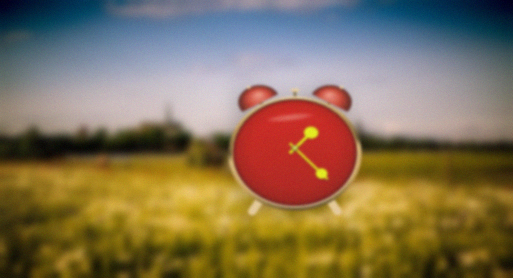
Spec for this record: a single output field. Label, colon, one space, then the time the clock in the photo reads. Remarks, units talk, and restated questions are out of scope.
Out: 1:23
